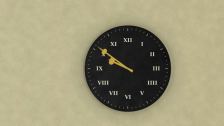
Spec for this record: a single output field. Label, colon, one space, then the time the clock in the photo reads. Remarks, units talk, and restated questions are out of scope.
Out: 9:51
